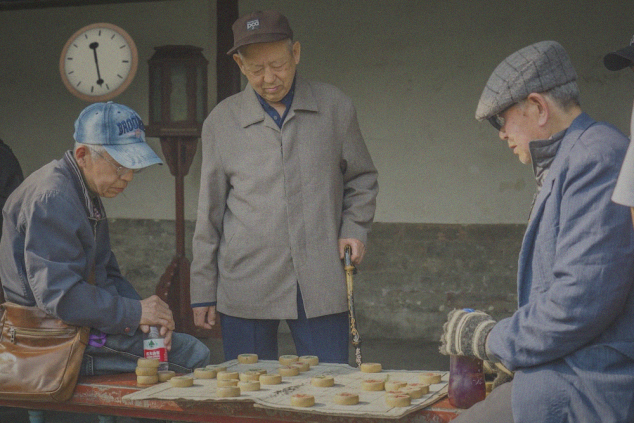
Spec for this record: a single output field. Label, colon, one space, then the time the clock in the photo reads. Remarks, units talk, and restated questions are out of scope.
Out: 11:27
